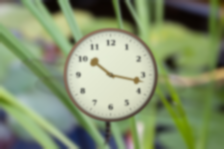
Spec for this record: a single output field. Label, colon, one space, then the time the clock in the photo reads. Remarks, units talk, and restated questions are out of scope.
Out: 10:17
